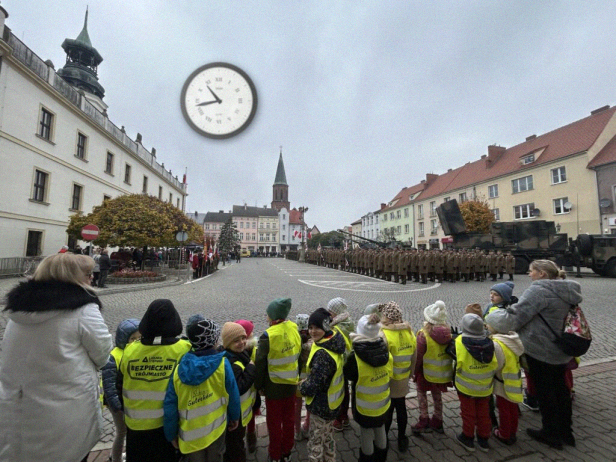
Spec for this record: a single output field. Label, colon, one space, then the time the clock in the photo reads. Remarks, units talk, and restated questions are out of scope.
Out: 10:43
